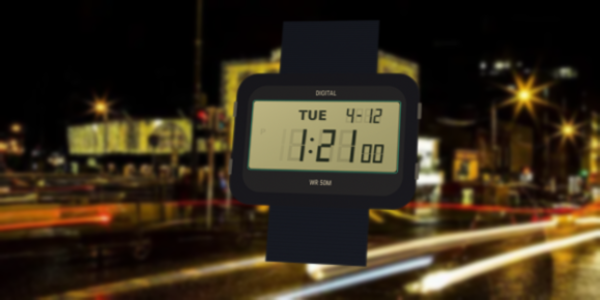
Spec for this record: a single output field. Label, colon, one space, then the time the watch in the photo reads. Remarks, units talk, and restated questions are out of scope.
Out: 1:21:00
